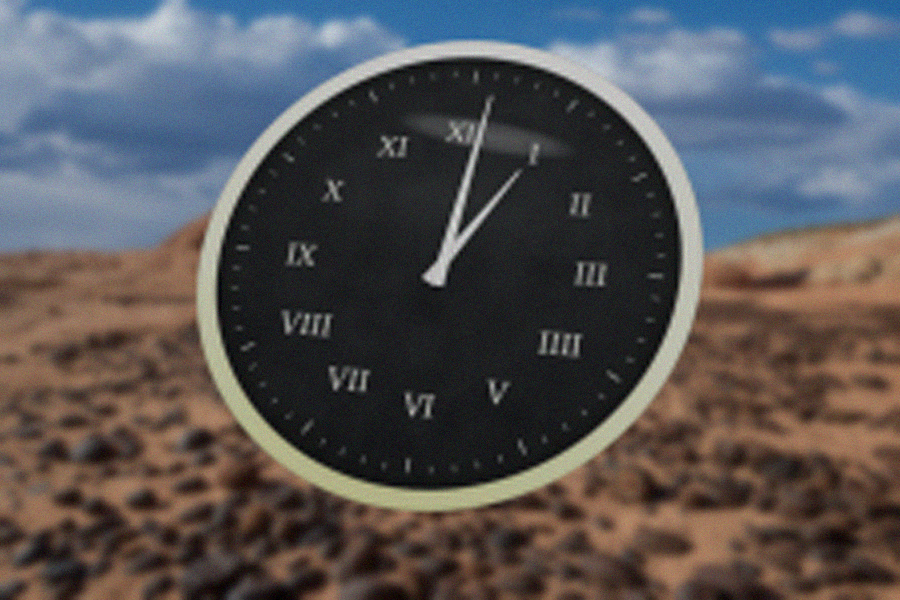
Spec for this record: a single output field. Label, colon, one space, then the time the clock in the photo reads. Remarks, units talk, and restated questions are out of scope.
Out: 1:01
